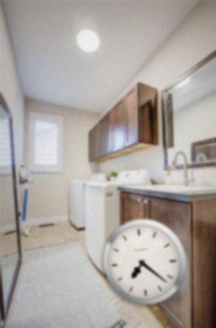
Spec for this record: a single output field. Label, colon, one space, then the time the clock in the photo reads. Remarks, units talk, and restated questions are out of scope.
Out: 7:22
